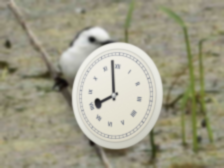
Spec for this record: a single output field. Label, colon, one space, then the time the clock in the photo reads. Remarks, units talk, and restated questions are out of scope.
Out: 7:58
